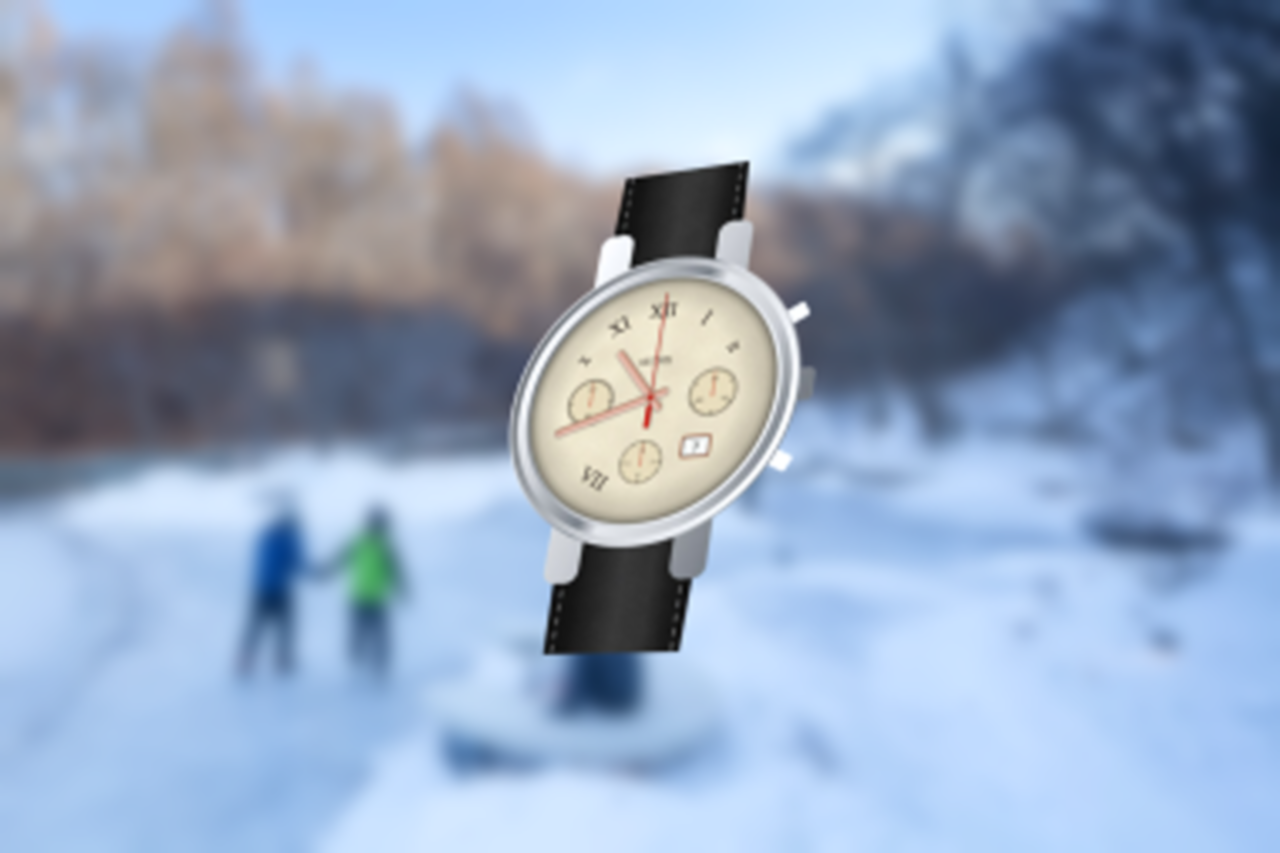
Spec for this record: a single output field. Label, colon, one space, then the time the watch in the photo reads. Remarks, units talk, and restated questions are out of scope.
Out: 10:42
